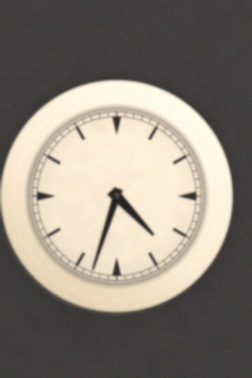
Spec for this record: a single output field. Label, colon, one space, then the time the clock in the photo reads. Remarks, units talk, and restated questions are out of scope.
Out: 4:33
